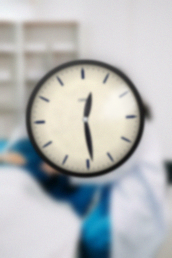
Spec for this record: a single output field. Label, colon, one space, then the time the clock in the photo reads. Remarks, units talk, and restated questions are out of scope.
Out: 12:29
